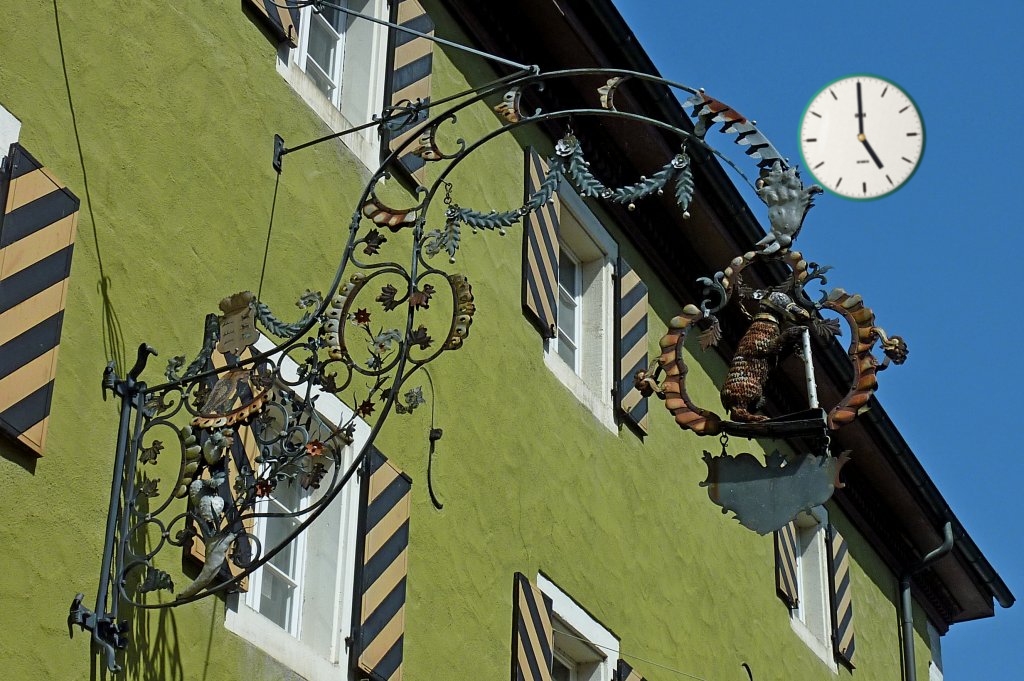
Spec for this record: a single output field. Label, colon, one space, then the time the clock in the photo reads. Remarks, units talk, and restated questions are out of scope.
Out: 5:00
